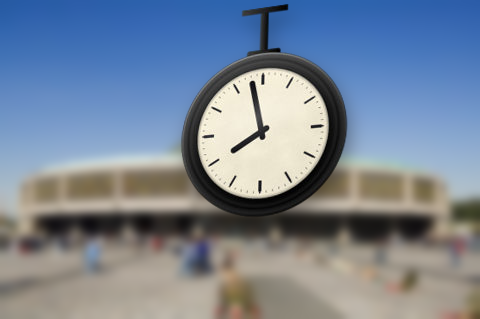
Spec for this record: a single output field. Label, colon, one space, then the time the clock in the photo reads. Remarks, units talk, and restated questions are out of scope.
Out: 7:58
